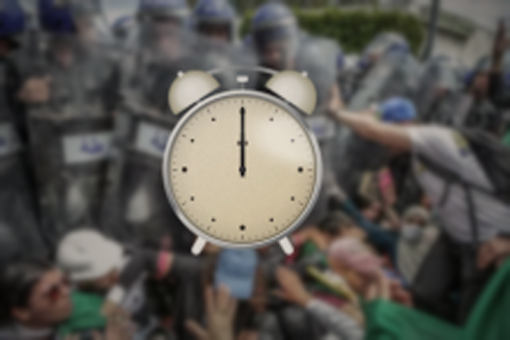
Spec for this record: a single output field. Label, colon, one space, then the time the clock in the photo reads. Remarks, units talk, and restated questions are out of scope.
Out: 12:00
